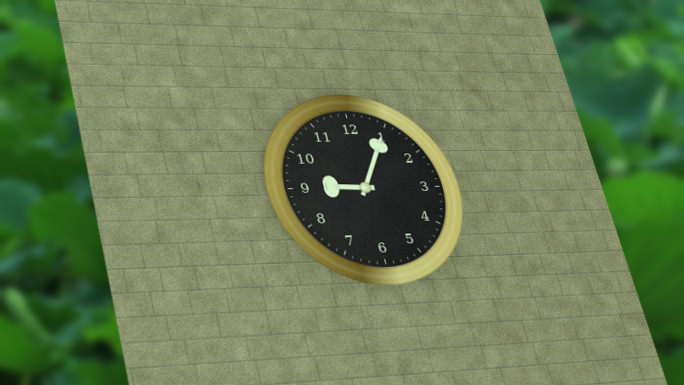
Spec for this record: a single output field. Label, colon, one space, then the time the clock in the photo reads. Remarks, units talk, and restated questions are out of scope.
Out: 9:05
